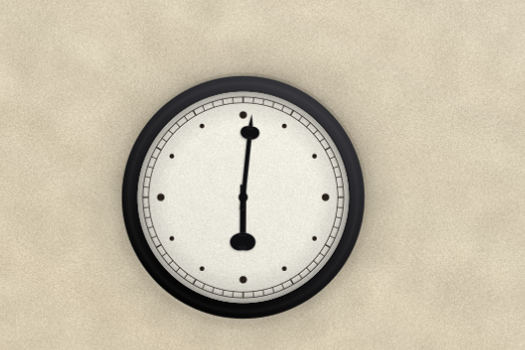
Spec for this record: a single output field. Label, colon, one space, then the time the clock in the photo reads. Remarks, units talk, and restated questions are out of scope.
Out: 6:01
